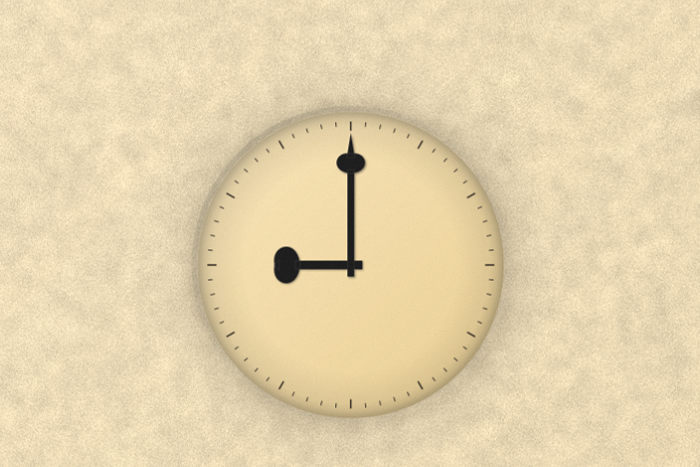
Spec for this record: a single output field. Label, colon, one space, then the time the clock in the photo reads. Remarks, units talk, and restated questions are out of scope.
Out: 9:00
